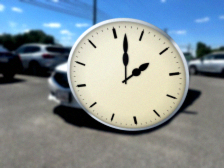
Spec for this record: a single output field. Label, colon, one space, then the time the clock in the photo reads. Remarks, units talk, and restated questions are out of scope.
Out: 2:02
